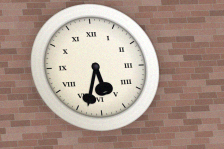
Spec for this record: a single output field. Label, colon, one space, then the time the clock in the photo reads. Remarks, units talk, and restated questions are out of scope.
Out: 5:33
